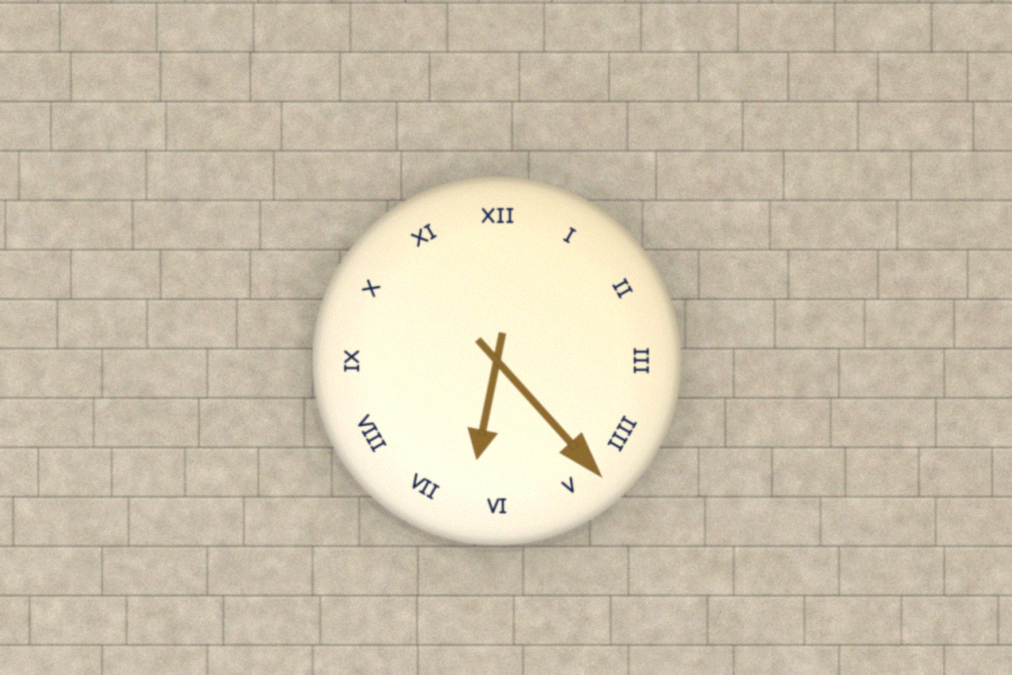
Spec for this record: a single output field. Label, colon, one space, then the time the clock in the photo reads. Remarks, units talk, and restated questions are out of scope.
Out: 6:23
